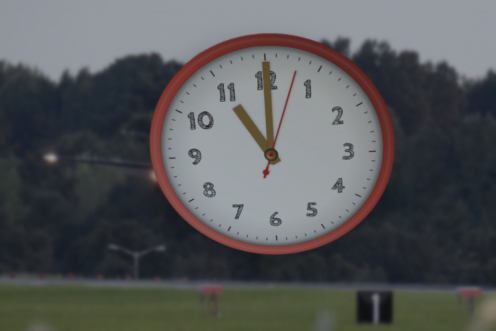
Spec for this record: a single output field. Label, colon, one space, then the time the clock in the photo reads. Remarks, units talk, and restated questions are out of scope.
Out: 11:00:03
